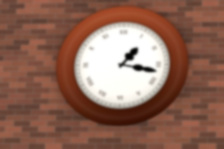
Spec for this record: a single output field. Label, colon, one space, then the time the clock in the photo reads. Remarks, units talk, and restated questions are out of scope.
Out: 1:17
